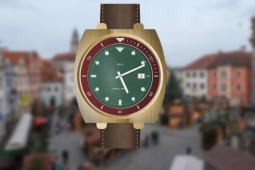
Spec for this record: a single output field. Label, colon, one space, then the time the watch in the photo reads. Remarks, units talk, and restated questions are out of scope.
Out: 5:11
